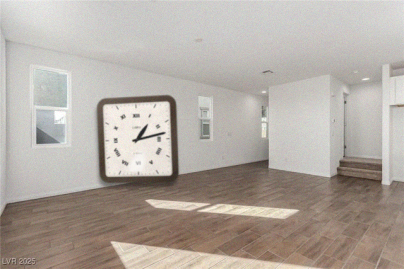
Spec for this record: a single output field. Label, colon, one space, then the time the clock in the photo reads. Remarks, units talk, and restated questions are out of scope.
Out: 1:13
